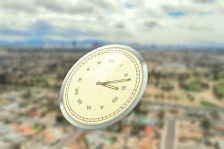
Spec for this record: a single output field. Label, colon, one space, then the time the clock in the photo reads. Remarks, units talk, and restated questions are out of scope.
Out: 3:12
